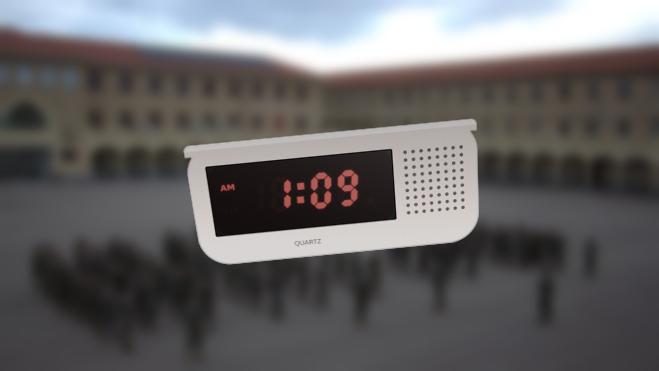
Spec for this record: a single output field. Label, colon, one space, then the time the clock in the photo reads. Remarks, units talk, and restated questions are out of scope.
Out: 1:09
